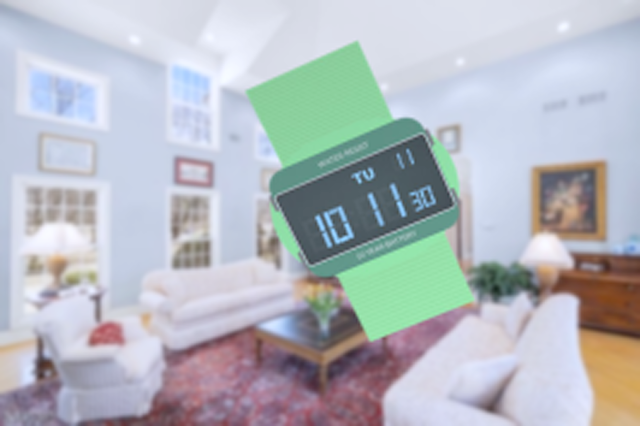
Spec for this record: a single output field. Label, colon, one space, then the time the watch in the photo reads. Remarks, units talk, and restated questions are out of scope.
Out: 10:11:30
